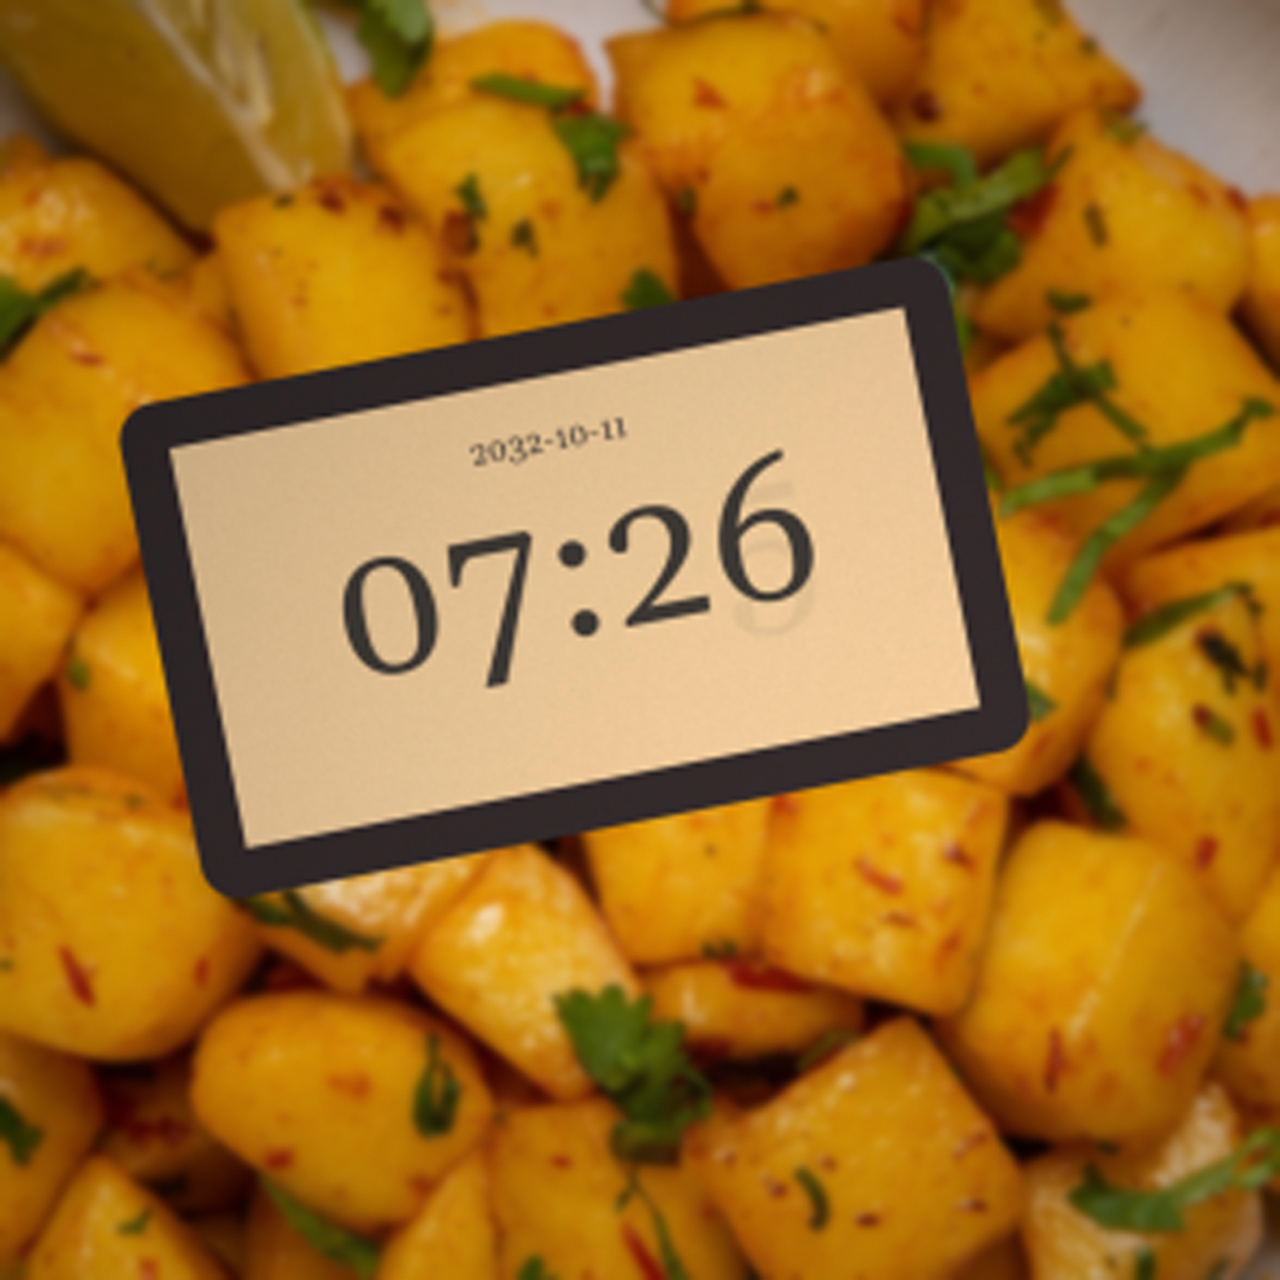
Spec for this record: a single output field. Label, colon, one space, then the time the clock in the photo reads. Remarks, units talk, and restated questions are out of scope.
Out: 7:26
